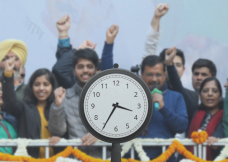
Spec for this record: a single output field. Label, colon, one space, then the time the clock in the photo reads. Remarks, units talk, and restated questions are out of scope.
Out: 3:35
